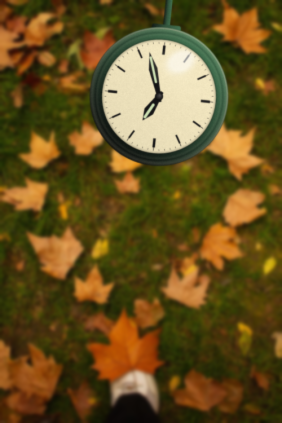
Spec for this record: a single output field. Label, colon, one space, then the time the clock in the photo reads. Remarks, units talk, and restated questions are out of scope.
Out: 6:57
